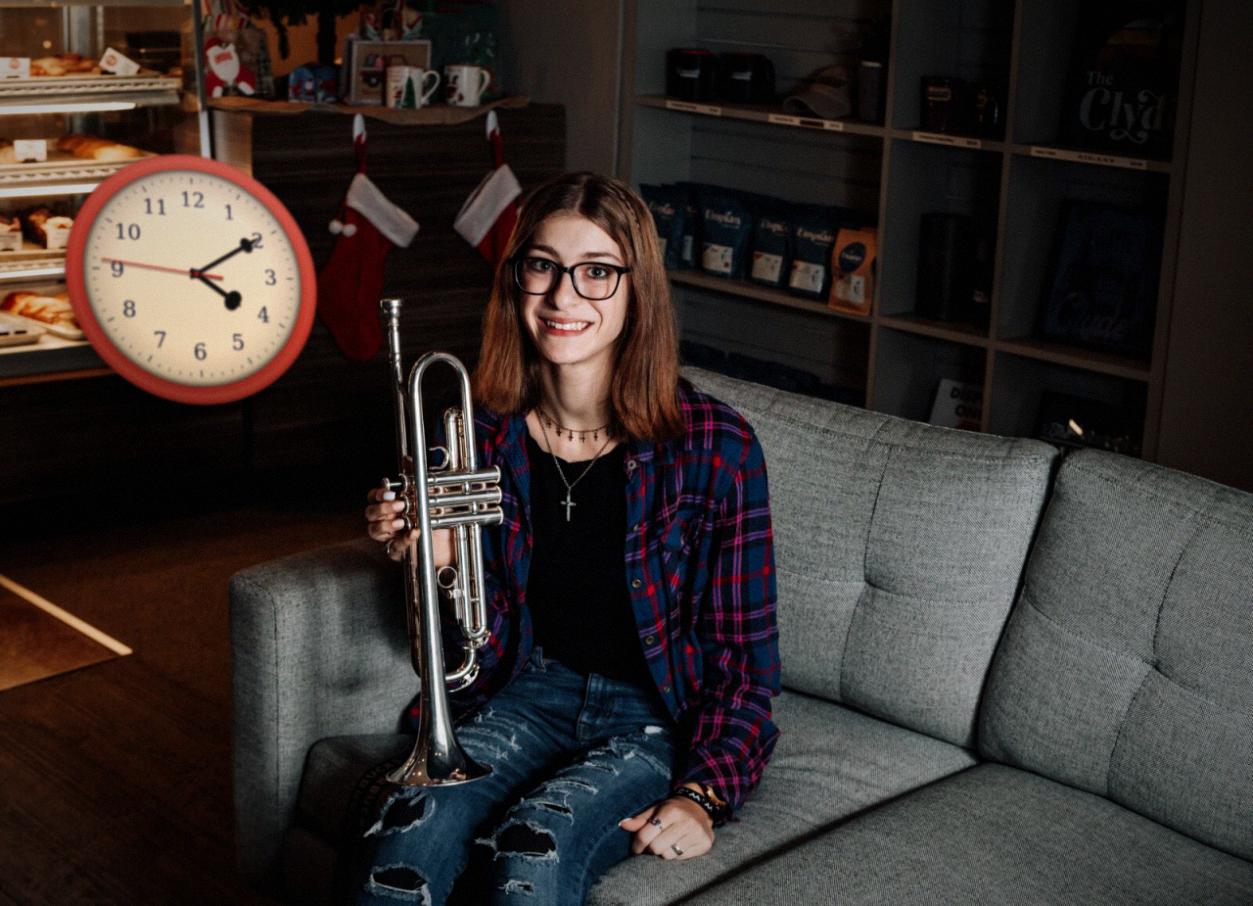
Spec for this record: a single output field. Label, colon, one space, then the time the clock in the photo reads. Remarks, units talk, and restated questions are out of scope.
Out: 4:09:46
